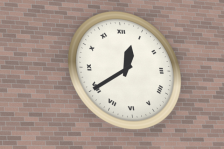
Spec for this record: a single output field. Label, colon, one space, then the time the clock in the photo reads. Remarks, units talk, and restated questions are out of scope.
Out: 12:40
